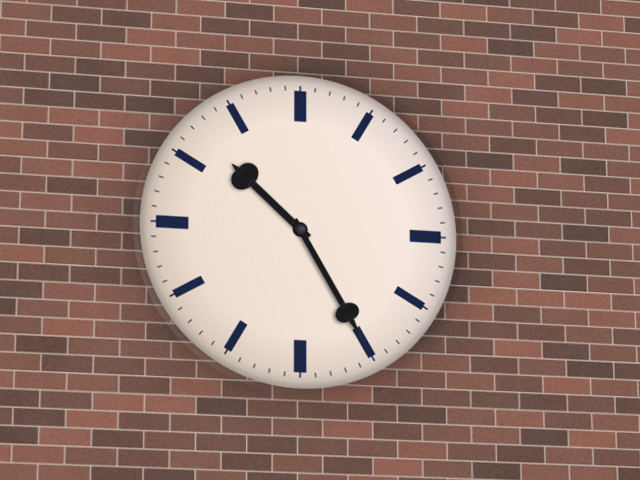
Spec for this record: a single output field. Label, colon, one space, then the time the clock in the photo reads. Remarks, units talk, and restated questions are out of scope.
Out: 10:25
